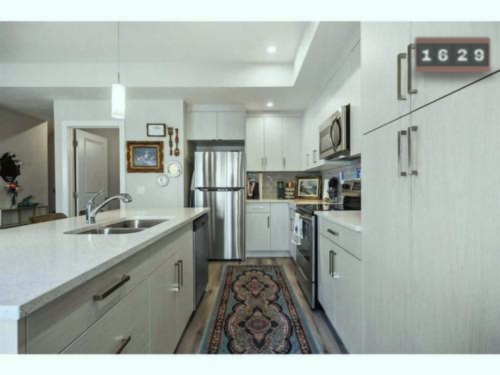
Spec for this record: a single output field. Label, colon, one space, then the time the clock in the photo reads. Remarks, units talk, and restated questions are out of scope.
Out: 16:29
